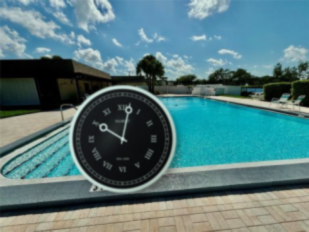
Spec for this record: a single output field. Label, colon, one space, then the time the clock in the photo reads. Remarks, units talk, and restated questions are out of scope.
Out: 10:02
